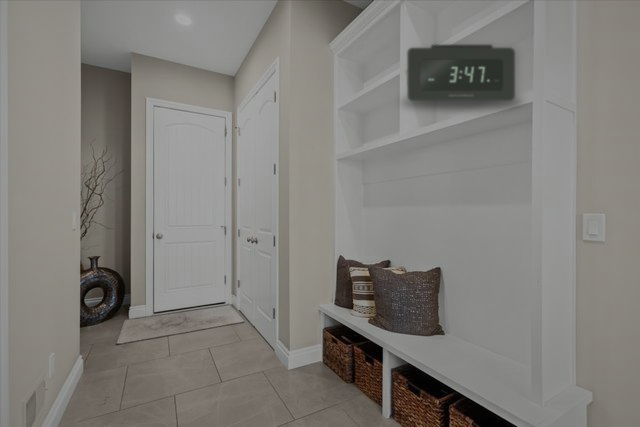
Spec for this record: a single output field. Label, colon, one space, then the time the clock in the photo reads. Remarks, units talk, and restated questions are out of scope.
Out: 3:47
